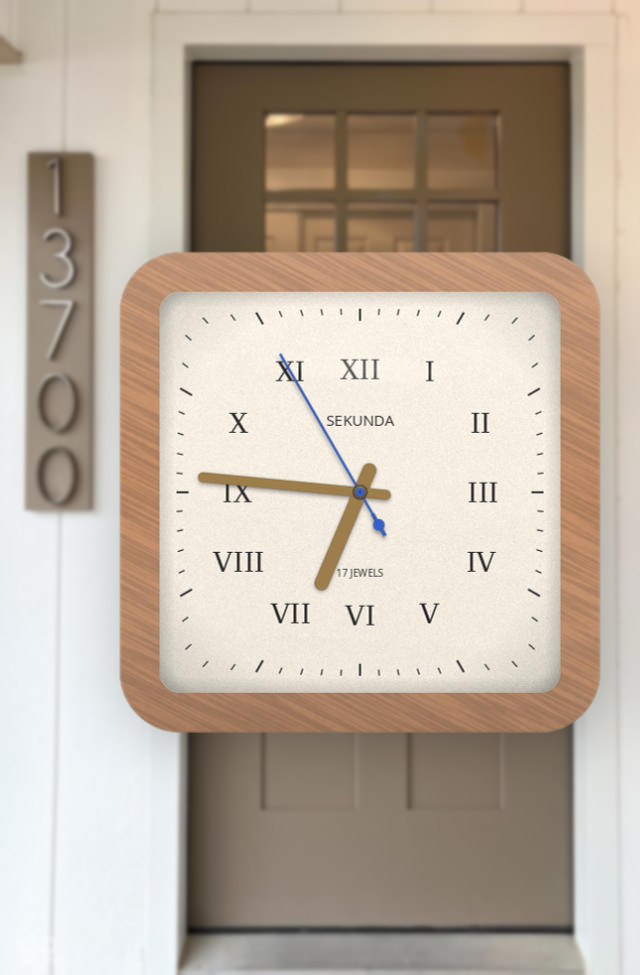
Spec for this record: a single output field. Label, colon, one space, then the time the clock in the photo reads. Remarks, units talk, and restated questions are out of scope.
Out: 6:45:55
